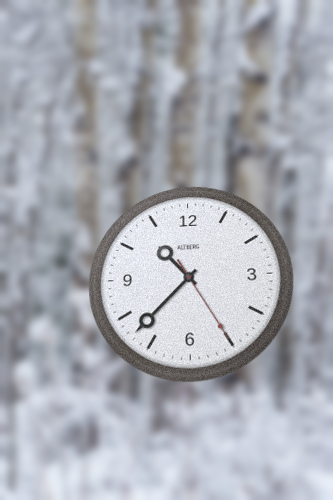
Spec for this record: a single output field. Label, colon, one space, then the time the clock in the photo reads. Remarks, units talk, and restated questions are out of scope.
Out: 10:37:25
